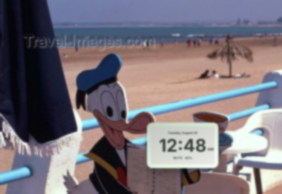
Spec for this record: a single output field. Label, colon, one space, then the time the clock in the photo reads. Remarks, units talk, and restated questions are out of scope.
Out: 12:48
